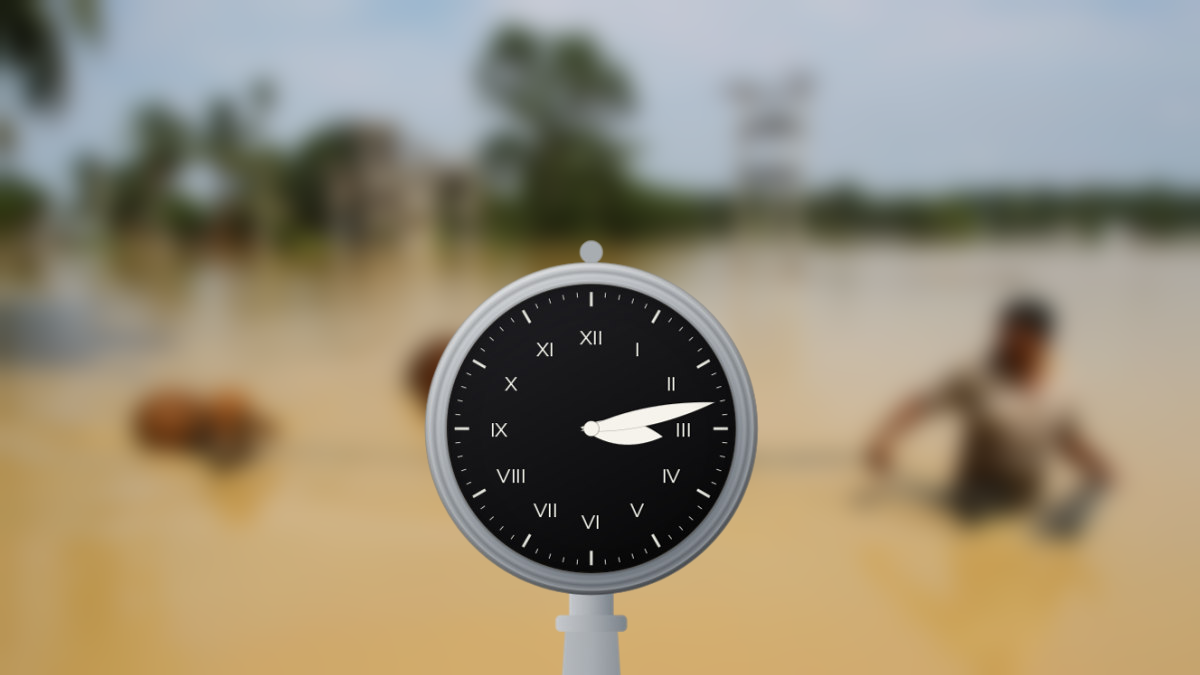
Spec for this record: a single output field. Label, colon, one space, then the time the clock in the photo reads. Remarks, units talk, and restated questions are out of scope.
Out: 3:13
